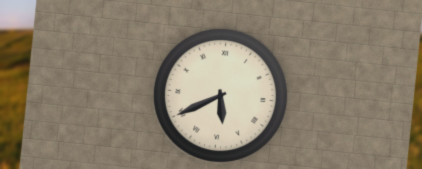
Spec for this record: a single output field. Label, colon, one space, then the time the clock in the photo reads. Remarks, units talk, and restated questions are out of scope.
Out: 5:40
